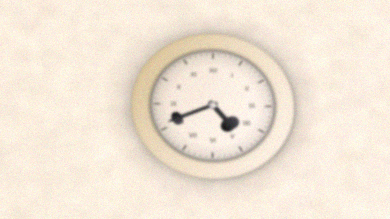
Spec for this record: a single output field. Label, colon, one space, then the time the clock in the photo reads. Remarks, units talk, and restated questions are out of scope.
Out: 4:41
